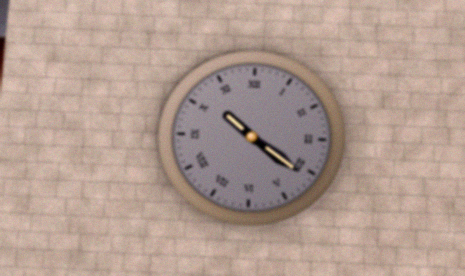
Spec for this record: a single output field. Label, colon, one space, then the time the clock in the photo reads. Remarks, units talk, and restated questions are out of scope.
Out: 10:21
